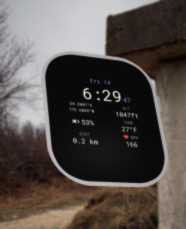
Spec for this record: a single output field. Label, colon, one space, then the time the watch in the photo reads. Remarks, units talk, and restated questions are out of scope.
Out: 6:29
